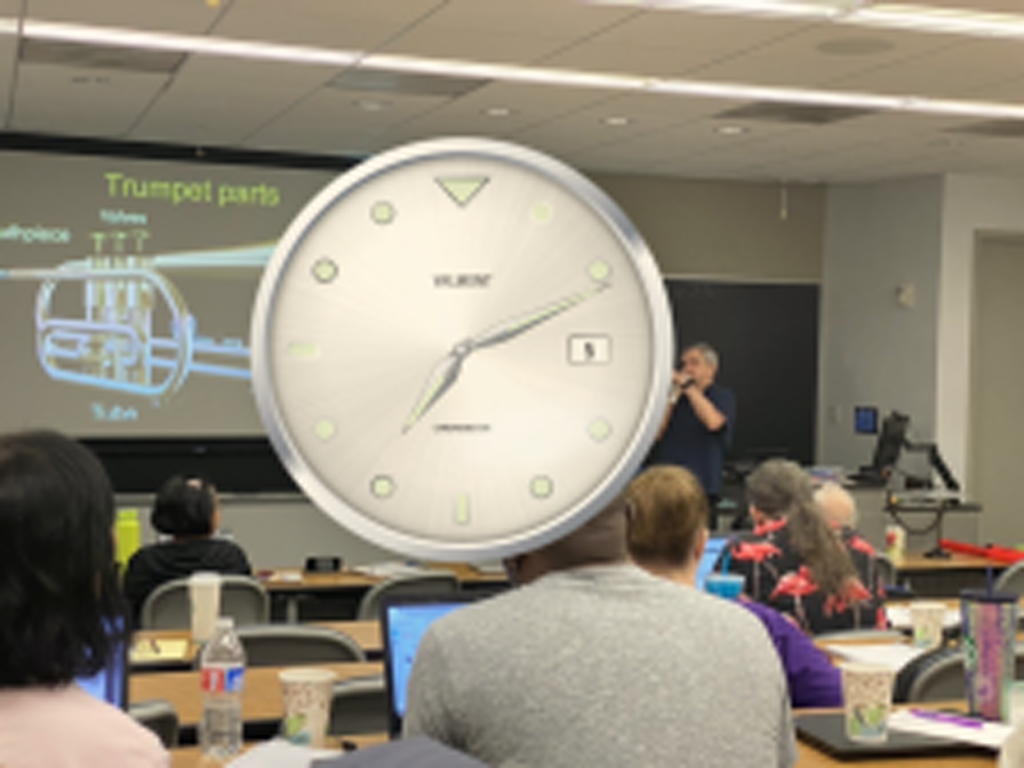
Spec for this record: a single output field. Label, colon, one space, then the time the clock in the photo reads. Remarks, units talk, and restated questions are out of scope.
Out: 7:11
